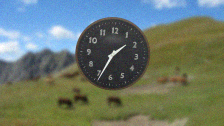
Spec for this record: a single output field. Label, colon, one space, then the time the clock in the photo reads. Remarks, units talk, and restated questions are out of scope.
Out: 1:34
